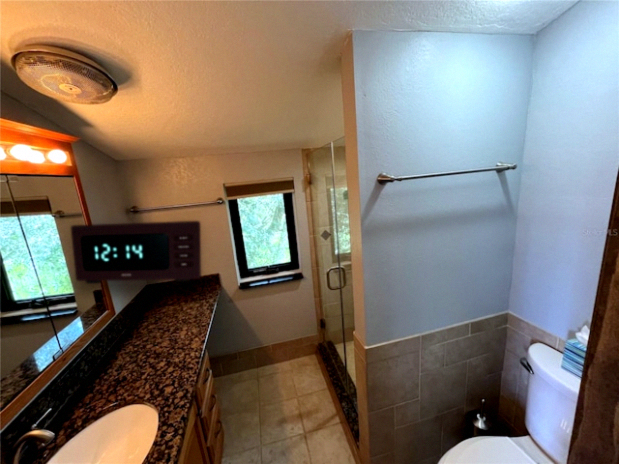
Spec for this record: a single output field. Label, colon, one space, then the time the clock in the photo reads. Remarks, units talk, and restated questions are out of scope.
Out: 12:14
